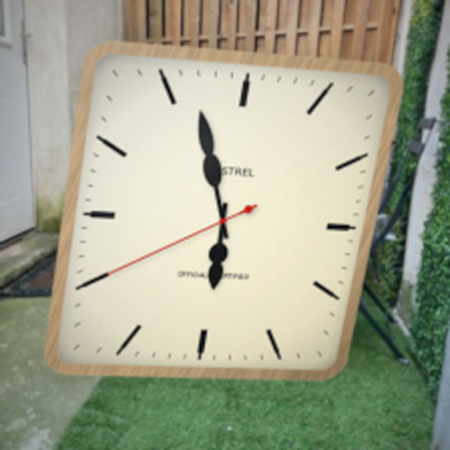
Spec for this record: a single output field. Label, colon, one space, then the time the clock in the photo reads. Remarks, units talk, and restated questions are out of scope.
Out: 5:56:40
